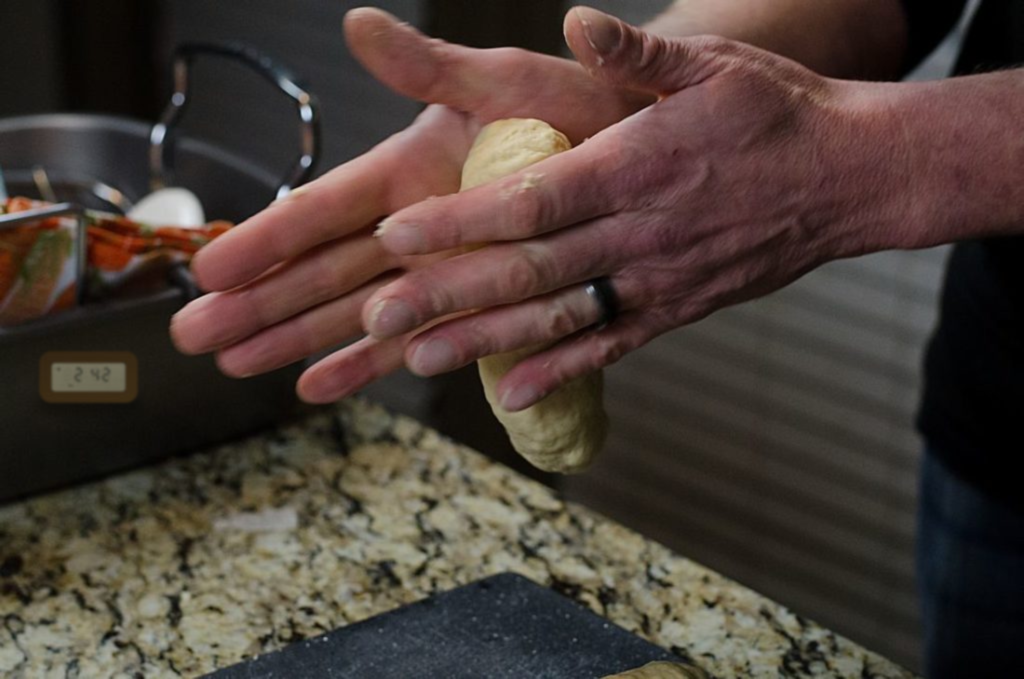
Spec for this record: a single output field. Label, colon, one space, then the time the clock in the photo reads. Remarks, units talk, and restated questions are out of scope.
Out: 2:42
